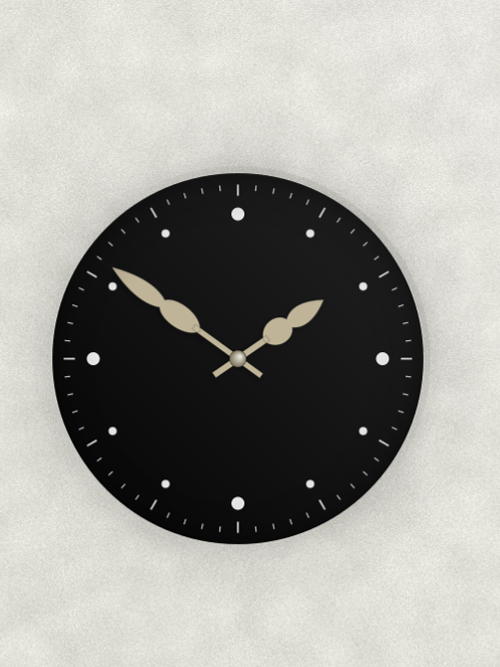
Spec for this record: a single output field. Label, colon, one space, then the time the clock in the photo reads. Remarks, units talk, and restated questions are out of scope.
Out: 1:51
